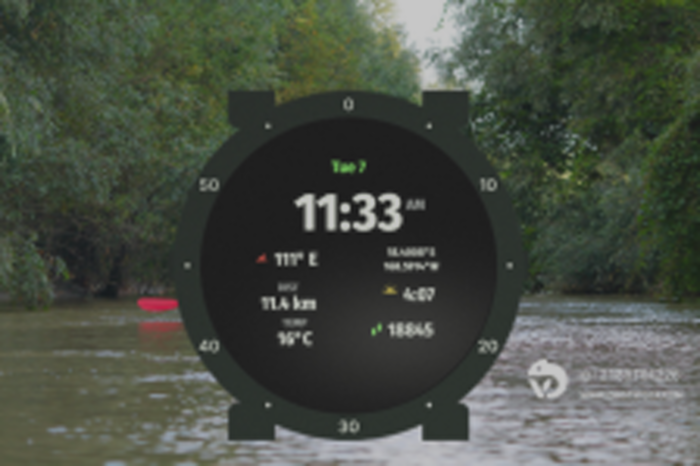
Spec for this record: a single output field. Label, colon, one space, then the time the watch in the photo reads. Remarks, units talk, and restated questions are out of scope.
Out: 11:33
